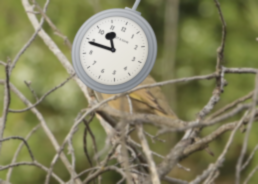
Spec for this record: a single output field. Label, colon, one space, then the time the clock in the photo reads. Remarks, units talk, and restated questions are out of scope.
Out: 10:44
